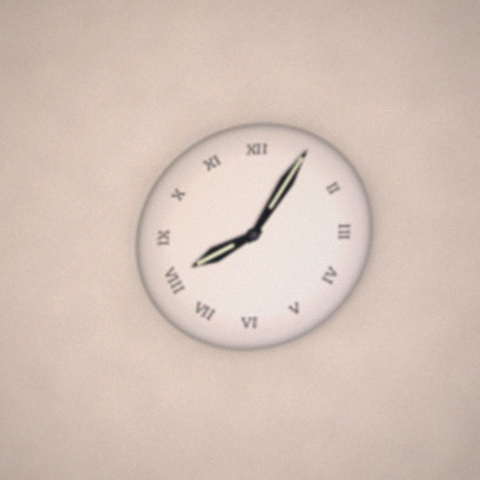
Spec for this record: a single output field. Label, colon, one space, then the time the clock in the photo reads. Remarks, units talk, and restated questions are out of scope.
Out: 8:05
